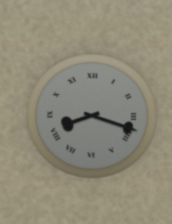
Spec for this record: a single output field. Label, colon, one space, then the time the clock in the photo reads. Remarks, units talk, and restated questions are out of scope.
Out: 8:18
